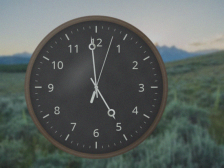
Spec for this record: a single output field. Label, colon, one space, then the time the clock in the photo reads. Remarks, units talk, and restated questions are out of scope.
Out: 4:59:03
